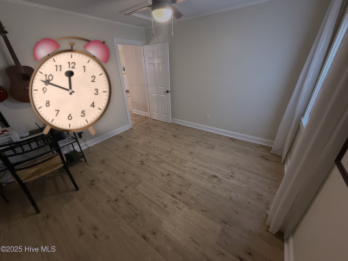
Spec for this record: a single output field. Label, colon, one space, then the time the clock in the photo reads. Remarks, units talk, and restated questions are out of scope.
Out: 11:48
